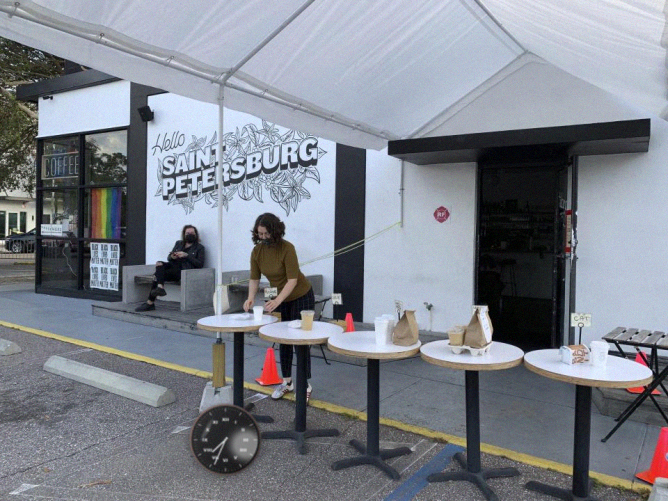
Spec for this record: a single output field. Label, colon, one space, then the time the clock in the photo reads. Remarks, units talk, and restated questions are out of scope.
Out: 7:34
